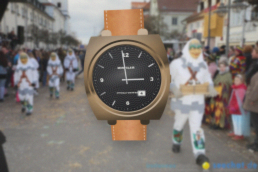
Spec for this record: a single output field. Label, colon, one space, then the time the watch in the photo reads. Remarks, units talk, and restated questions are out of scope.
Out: 2:59
